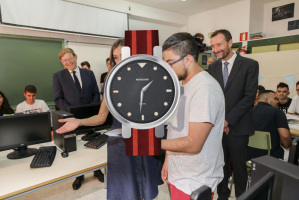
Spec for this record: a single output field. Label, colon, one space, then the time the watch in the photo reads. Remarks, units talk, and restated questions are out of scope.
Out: 1:31
